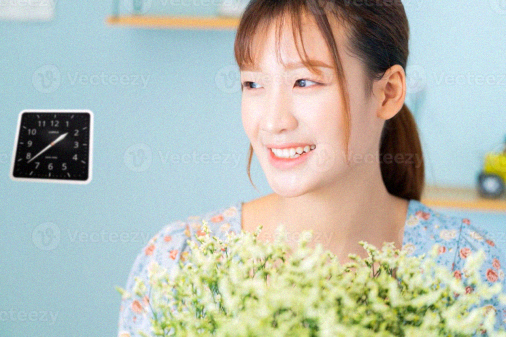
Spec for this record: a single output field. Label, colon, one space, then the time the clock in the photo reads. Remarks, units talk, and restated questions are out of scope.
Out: 1:38
